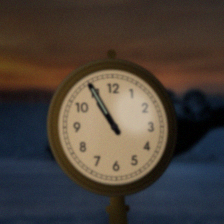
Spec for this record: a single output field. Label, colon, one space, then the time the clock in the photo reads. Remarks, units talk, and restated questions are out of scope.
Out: 10:55
